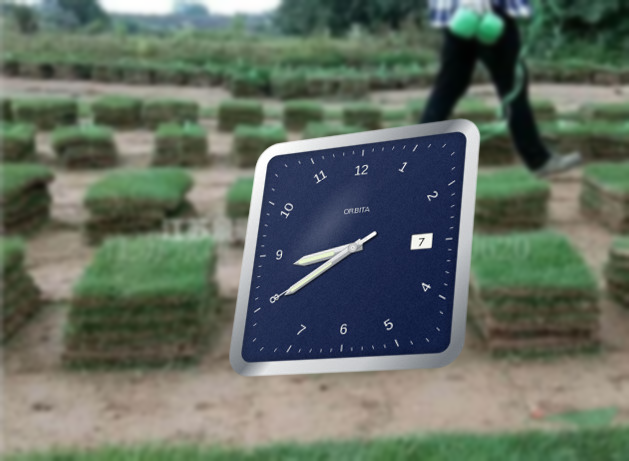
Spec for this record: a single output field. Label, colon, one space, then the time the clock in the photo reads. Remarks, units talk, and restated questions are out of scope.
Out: 8:39:40
